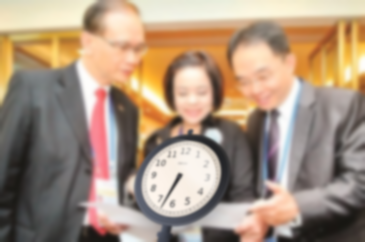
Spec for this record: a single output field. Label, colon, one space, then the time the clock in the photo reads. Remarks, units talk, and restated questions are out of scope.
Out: 6:33
